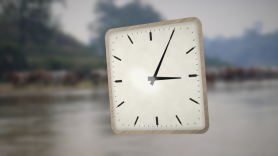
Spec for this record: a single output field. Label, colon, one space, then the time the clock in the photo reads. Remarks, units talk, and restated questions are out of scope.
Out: 3:05
